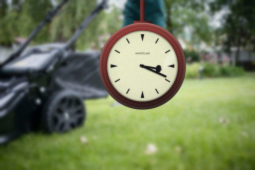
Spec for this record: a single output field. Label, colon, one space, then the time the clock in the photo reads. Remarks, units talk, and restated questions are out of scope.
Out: 3:19
